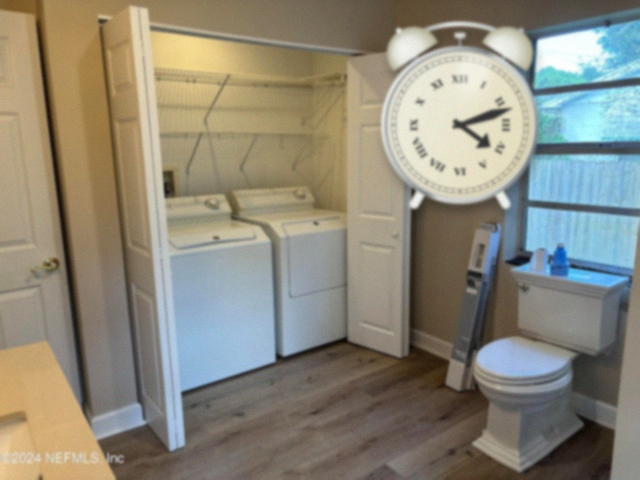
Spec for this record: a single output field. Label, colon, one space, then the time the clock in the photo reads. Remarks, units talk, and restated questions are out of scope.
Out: 4:12
